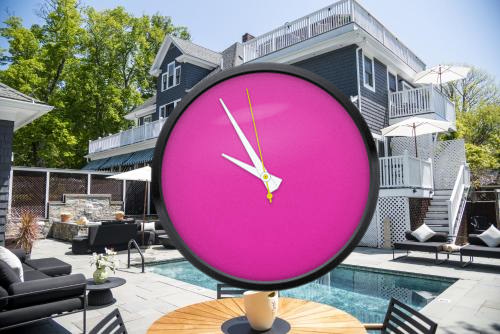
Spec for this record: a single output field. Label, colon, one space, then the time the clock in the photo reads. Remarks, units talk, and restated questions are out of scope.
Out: 9:54:58
